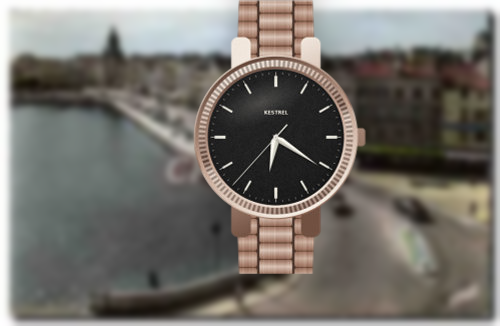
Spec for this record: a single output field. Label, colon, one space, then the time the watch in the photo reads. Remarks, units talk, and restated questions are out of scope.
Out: 6:20:37
